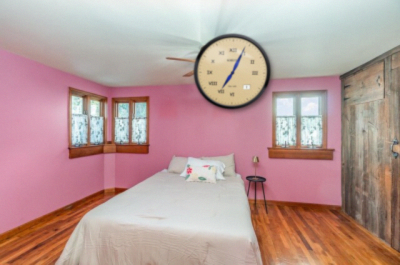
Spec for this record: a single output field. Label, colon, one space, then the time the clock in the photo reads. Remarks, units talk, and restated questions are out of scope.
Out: 7:04
